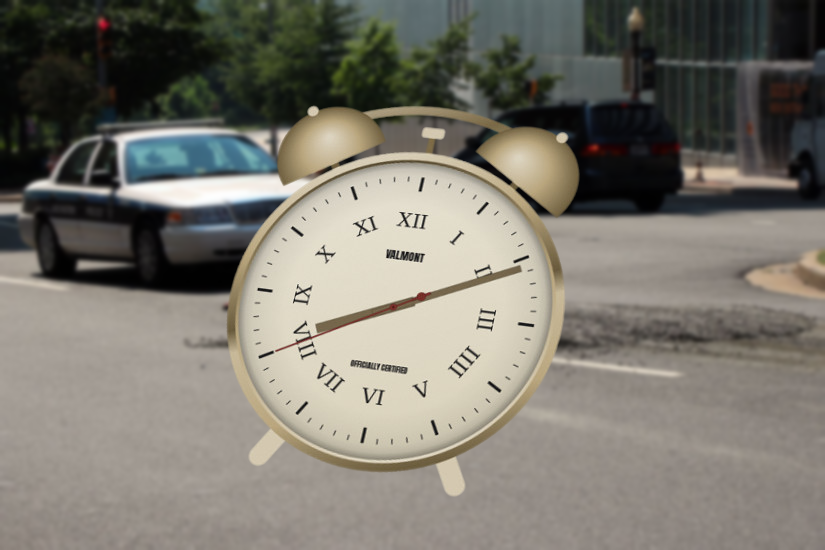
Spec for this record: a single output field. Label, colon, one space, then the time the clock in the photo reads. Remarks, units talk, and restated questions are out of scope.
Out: 8:10:40
